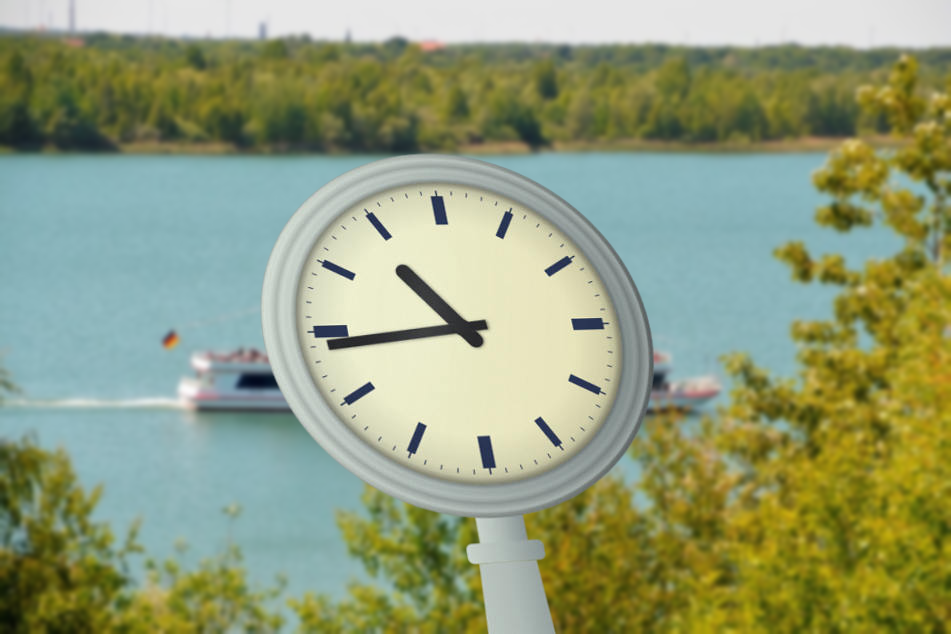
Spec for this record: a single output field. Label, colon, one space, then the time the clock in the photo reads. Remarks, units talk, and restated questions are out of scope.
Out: 10:44
